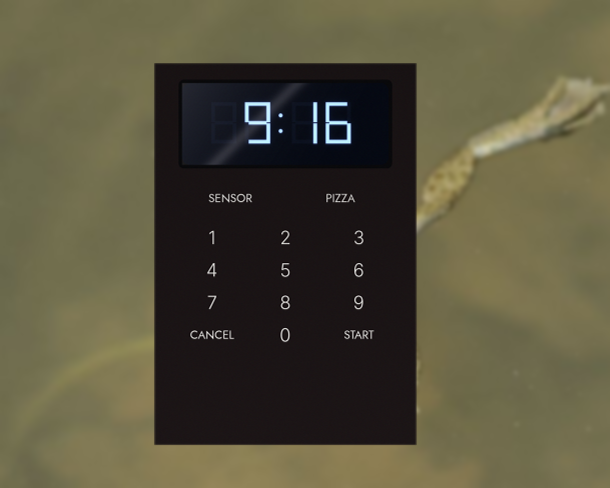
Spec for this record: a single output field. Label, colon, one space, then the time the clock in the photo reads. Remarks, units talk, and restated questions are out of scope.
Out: 9:16
